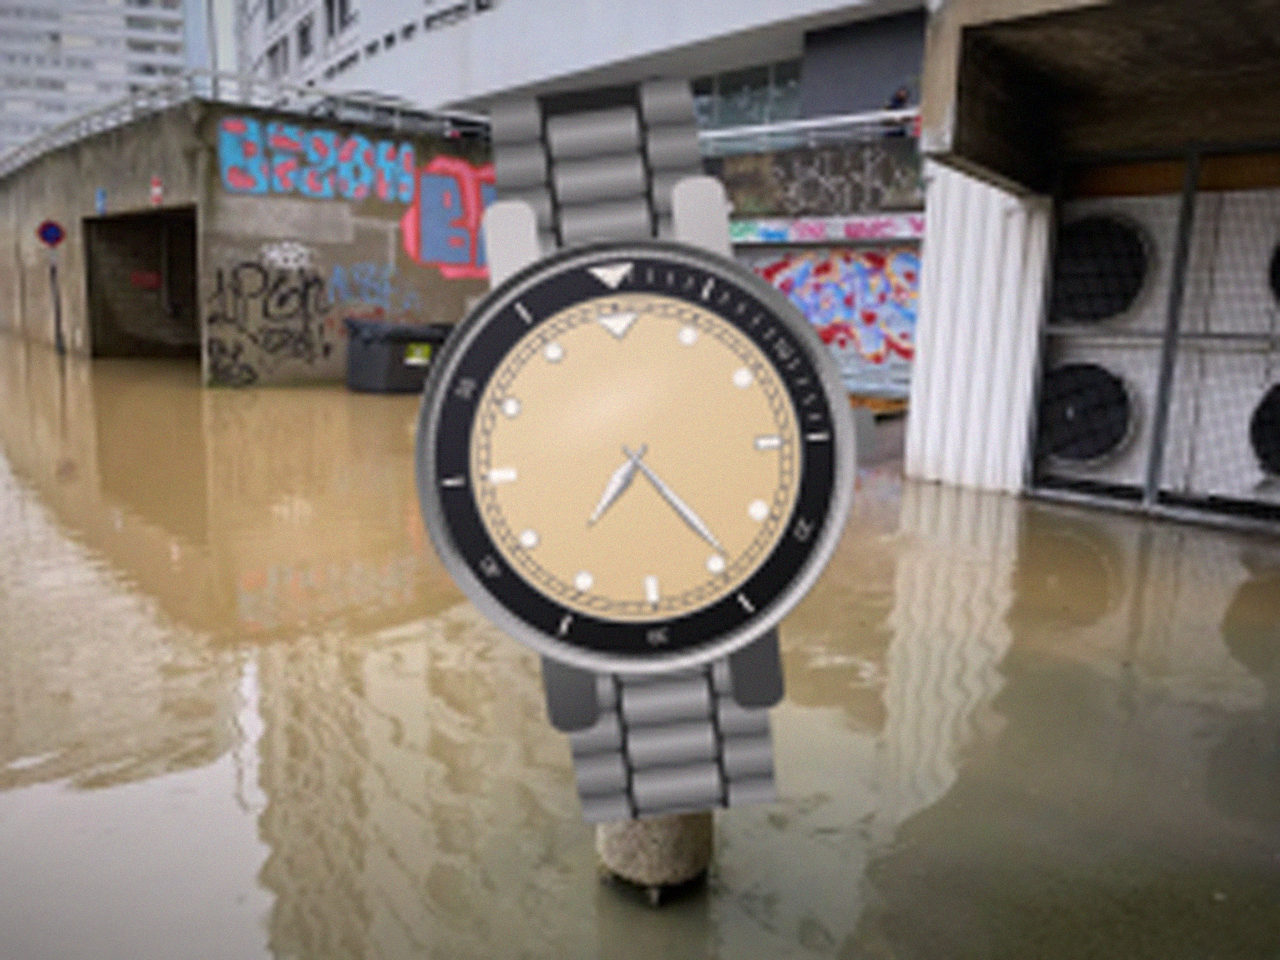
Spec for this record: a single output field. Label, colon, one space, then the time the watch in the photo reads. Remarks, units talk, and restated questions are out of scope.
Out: 7:24
